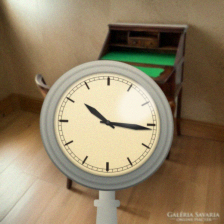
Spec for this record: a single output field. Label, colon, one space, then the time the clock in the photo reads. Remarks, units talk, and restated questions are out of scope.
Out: 10:16
